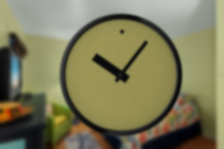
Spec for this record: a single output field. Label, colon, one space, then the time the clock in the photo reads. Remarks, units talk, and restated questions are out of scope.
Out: 10:06
